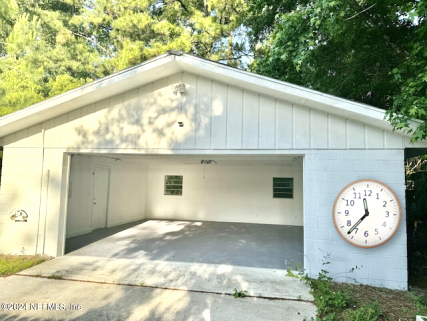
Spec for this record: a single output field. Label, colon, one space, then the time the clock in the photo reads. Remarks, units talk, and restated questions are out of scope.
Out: 11:37
